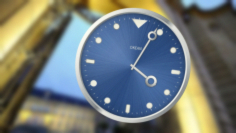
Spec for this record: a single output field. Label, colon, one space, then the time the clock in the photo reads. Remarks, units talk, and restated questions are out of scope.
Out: 4:04
